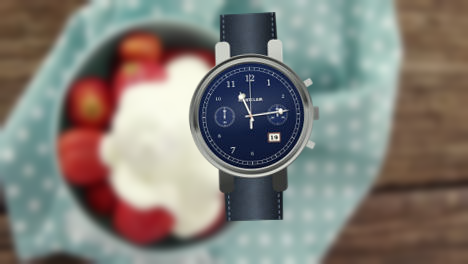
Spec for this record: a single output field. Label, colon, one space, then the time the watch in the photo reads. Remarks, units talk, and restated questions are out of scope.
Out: 11:14
